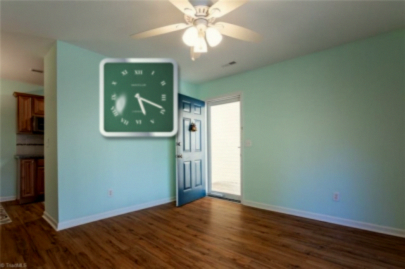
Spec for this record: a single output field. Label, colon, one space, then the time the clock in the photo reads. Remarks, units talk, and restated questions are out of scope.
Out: 5:19
